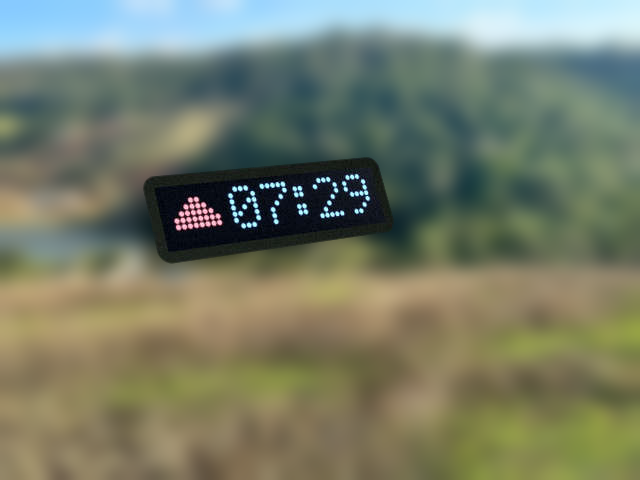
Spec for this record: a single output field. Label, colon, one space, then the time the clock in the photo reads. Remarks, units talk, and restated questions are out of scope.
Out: 7:29
